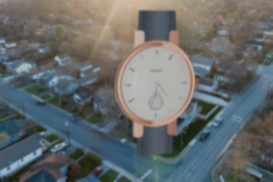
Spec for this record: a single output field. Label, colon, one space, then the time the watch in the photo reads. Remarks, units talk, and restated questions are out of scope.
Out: 4:32
